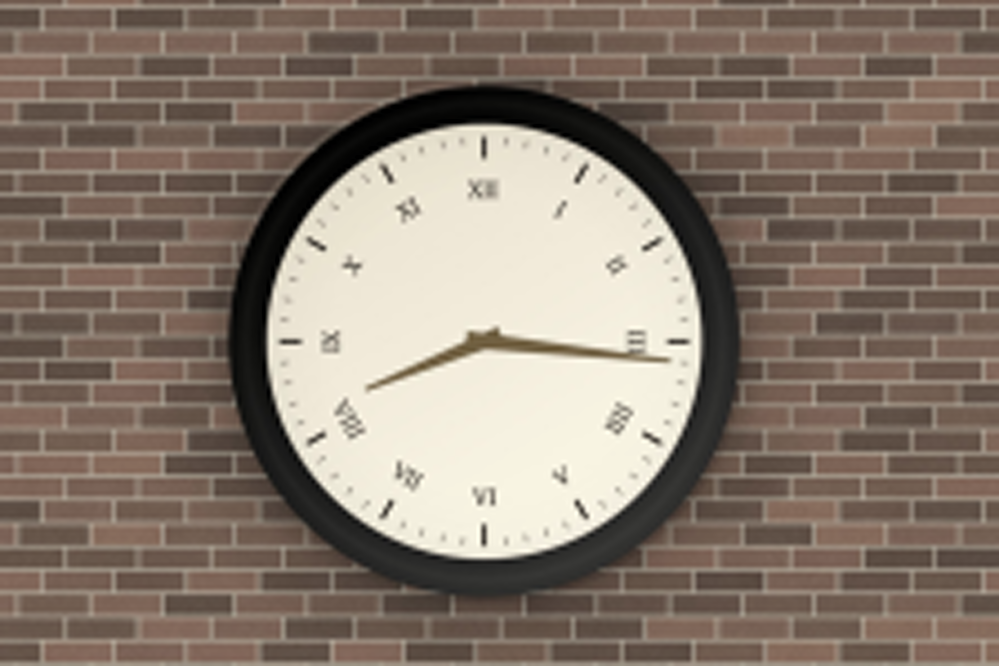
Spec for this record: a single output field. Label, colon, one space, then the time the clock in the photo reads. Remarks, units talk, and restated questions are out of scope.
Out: 8:16
